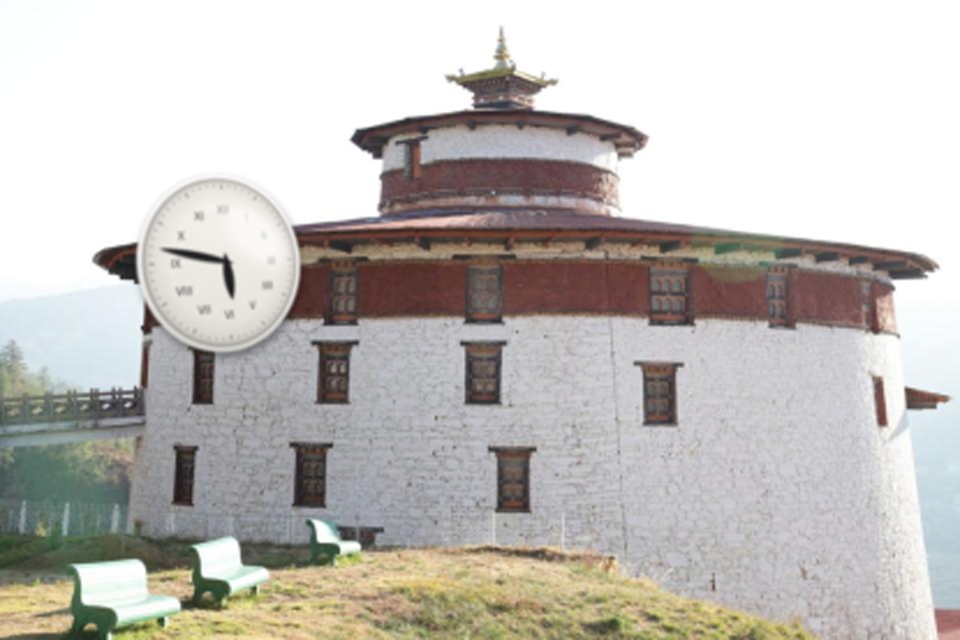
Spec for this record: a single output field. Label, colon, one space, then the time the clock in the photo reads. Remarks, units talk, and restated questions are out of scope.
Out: 5:47
